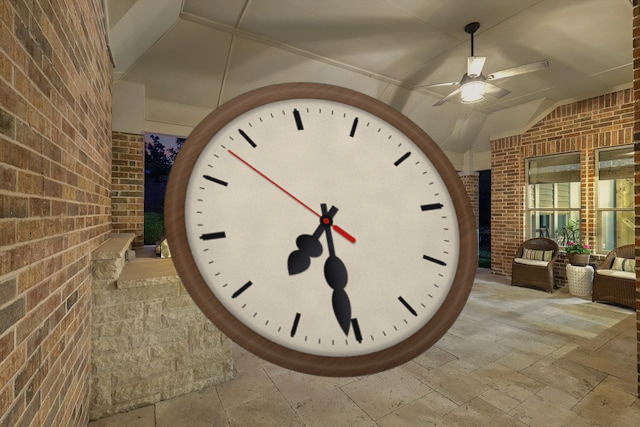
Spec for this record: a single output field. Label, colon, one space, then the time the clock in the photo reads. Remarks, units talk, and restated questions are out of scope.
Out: 7:30:53
